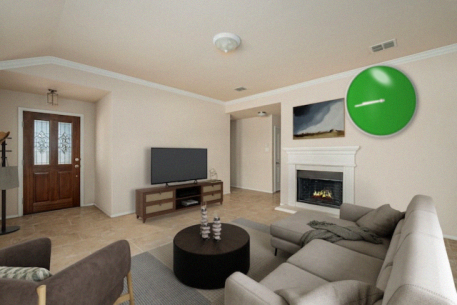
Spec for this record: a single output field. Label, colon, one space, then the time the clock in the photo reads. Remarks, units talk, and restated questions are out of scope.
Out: 8:43
